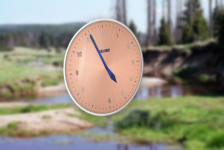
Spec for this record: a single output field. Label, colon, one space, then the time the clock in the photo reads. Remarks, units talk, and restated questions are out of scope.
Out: 4:56
